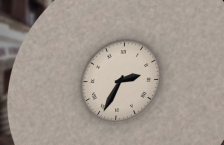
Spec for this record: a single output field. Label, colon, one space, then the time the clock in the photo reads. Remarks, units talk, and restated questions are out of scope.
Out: 2:34
